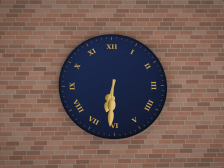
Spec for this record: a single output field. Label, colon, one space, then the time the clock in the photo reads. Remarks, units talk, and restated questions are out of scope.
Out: 6:31
